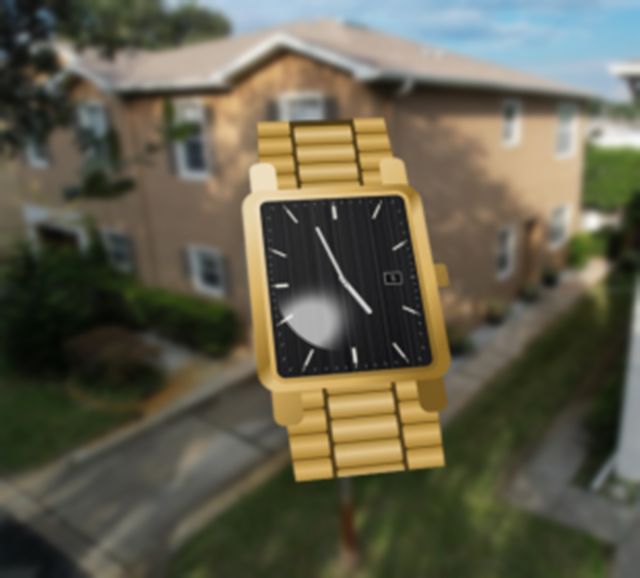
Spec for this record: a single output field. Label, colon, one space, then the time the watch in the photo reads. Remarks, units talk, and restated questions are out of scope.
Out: 4:57
